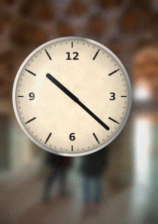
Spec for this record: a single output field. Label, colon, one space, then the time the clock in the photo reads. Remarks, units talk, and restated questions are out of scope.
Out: 10:22
